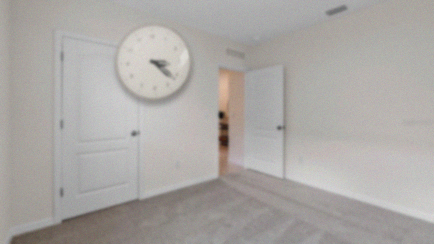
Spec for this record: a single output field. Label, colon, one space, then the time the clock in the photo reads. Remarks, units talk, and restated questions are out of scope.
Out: 3:22
